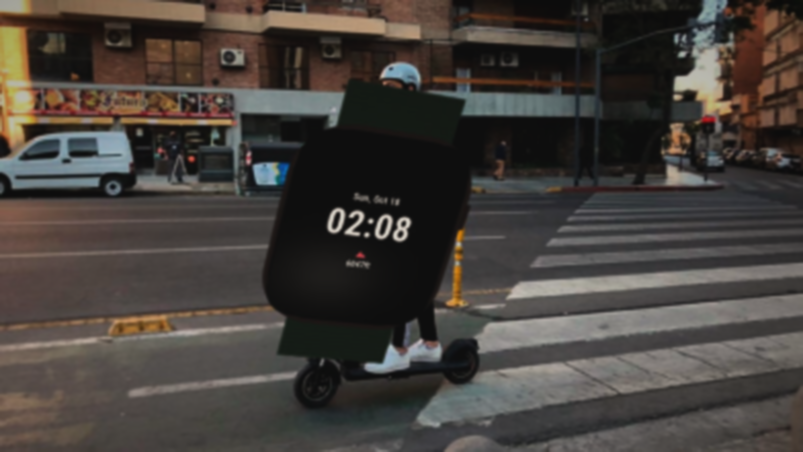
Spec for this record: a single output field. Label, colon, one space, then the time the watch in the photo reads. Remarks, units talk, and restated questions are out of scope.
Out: 2:08
